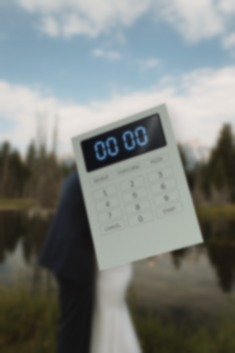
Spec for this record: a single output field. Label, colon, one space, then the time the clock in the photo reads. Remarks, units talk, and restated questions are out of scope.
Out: 0:00
